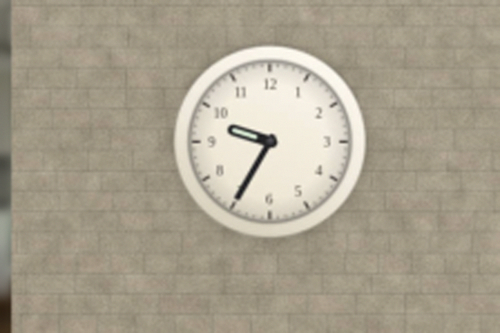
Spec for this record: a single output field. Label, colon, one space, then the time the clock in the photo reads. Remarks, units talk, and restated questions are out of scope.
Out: 9:35
